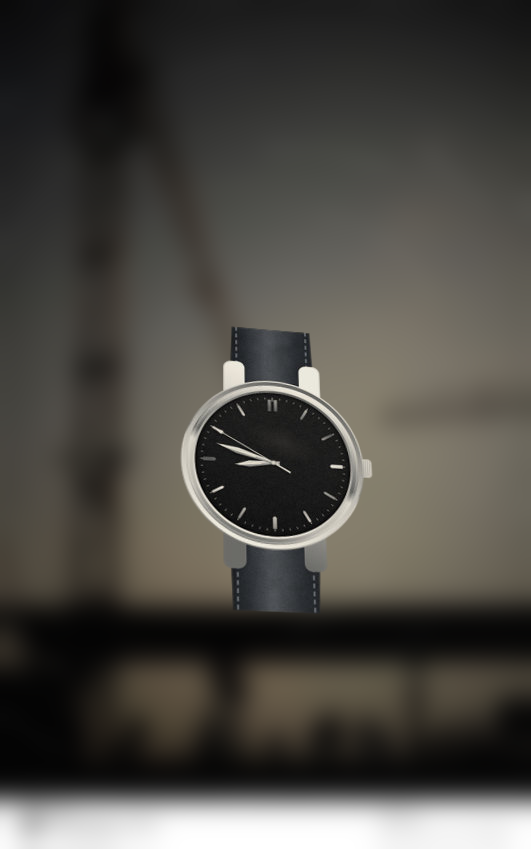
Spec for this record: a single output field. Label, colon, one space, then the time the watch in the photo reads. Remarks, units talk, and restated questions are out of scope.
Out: 8:47:50
